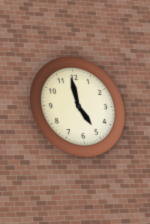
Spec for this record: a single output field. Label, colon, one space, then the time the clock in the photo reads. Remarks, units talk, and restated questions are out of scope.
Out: 4:59
